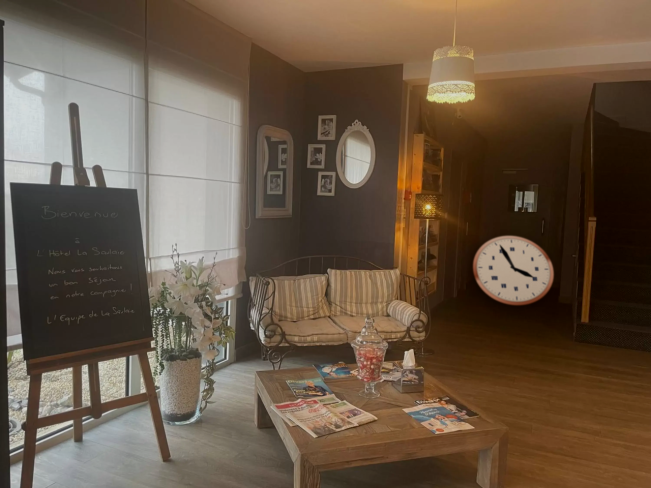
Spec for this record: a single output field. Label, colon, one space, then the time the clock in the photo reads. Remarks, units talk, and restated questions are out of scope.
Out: 3:56
